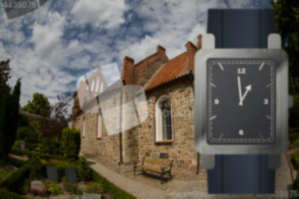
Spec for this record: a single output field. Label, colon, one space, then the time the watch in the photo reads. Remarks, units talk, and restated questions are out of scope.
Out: 12:59
